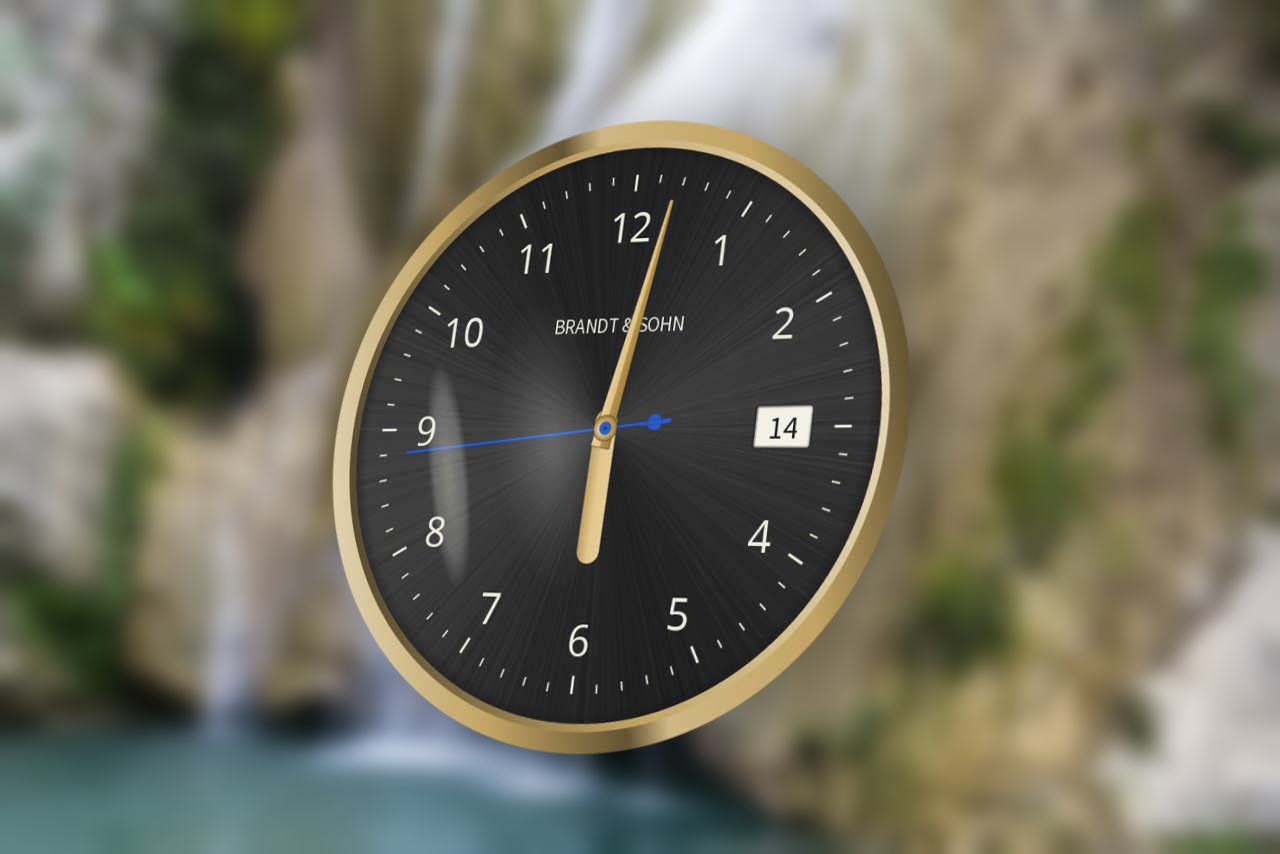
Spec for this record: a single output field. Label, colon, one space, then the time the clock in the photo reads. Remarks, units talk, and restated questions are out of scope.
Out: 6:01:44
